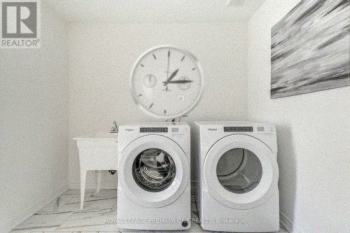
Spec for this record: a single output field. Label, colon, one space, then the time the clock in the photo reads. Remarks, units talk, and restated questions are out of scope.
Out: 1:14
